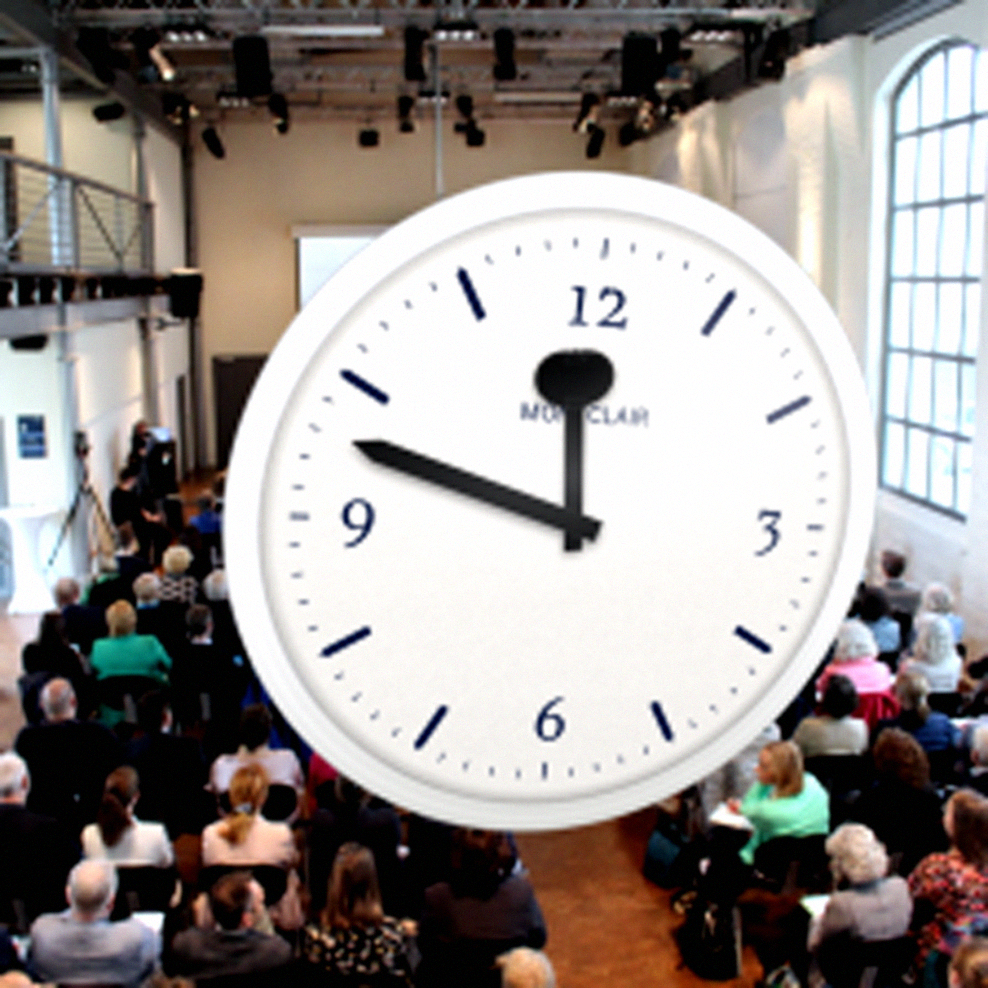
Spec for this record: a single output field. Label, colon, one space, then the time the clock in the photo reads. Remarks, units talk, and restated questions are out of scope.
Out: 11:48
